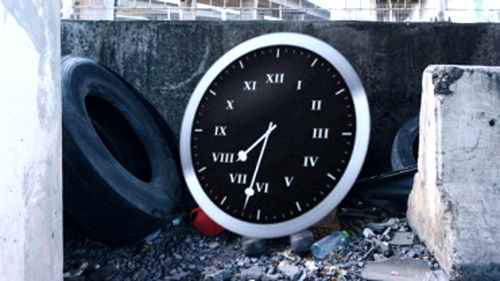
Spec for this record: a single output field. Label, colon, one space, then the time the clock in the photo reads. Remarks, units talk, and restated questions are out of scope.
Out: 7:32
